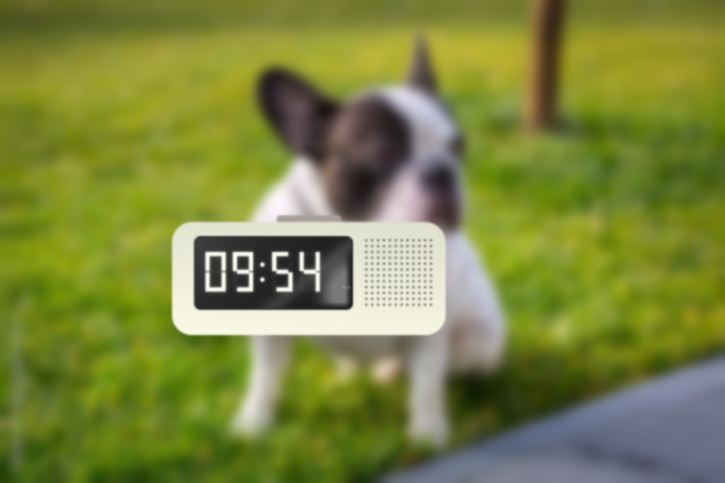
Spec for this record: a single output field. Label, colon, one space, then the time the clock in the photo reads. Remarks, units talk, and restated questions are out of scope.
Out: 9:54
